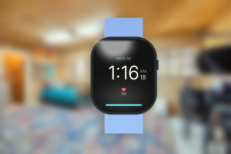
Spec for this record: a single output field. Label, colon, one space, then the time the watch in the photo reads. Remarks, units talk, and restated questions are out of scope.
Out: 1:16
